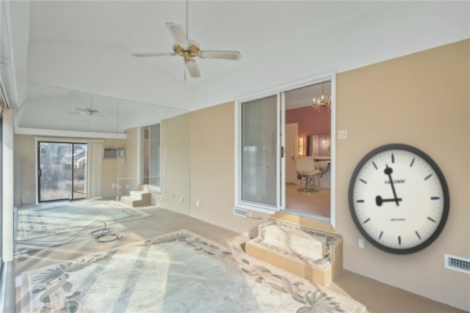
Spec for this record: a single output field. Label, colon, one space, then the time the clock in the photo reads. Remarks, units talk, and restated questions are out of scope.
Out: 8:58
